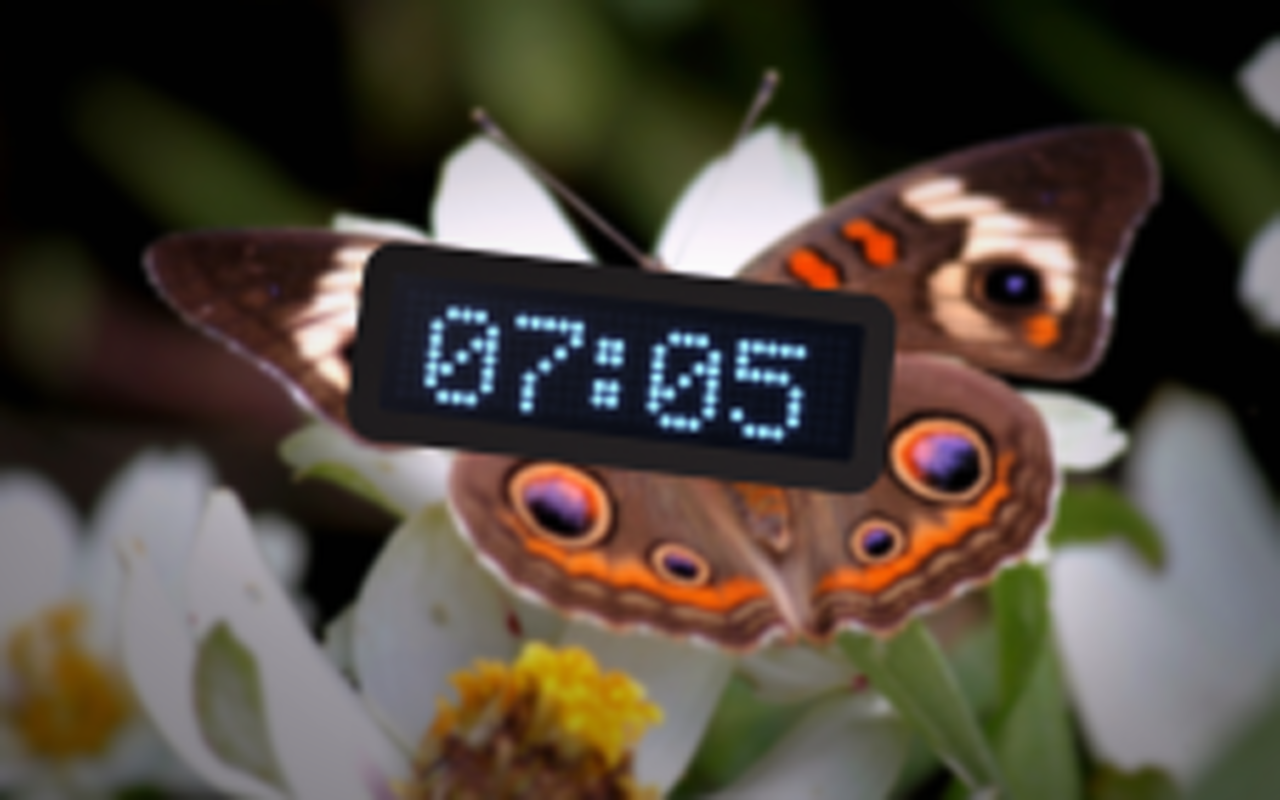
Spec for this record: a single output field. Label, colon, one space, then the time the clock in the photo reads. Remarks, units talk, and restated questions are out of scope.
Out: 7:05
